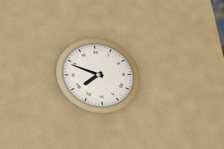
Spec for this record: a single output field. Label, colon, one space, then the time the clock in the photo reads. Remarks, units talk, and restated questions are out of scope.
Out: 7:49
